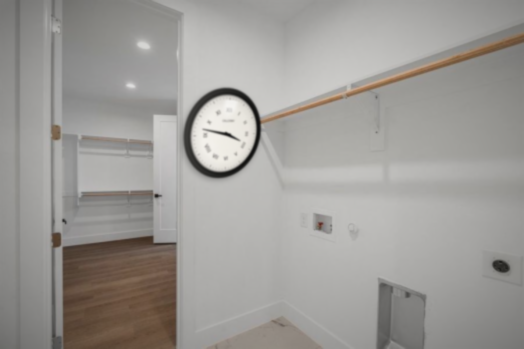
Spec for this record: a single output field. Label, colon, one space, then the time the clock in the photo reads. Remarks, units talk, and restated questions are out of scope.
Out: 3:47
